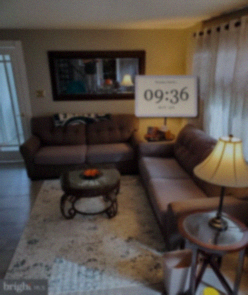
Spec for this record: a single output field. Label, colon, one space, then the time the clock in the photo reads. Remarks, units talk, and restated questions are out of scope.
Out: 9:36
